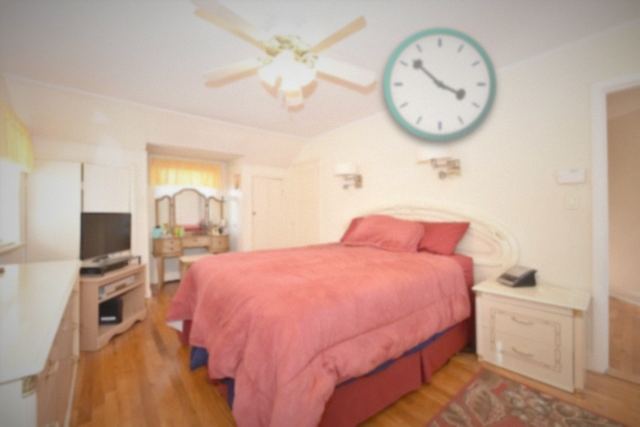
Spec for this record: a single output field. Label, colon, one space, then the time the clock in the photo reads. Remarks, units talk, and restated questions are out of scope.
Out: 3:52
